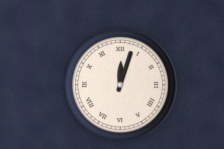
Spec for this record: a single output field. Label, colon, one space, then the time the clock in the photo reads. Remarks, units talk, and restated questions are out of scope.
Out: 12:03
